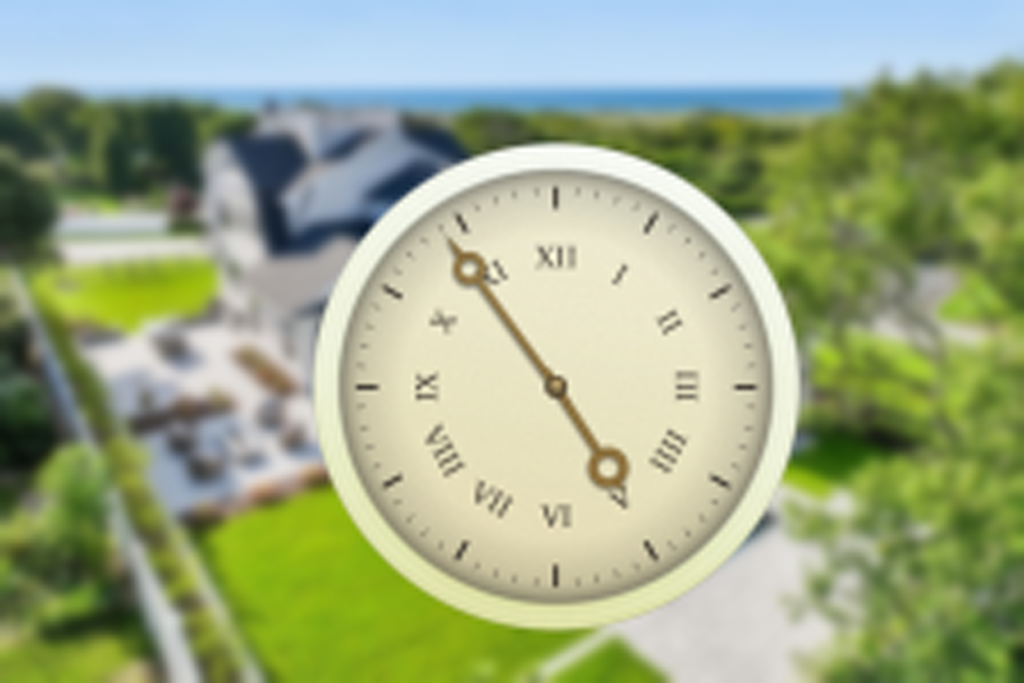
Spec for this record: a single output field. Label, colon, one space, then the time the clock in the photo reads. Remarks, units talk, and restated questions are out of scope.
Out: 4:54
